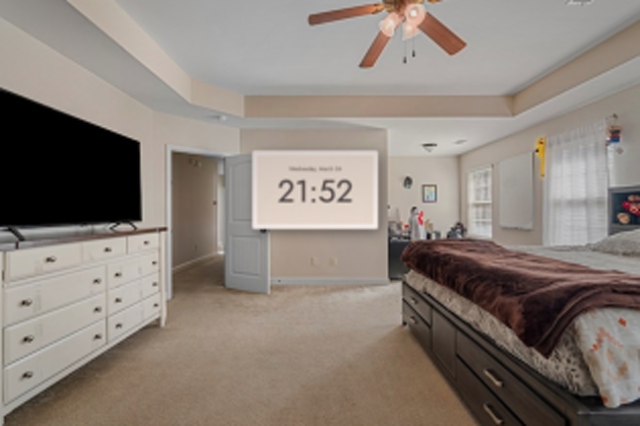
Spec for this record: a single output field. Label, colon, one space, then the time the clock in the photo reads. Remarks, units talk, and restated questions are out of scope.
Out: 21:52
